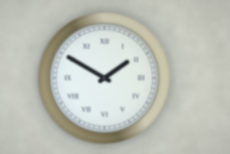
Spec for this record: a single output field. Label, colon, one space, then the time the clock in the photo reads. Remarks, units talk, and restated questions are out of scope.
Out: 1:50
